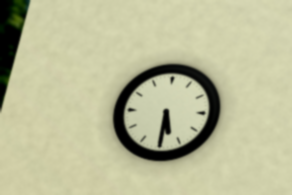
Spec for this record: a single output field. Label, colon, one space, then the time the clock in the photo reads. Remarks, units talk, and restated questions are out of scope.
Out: 5:30
